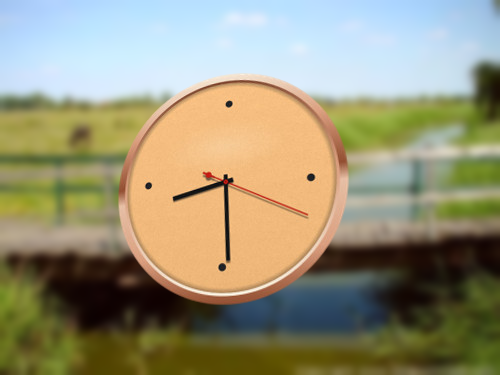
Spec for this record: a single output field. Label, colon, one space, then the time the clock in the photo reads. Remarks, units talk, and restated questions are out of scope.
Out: 8:29:19
